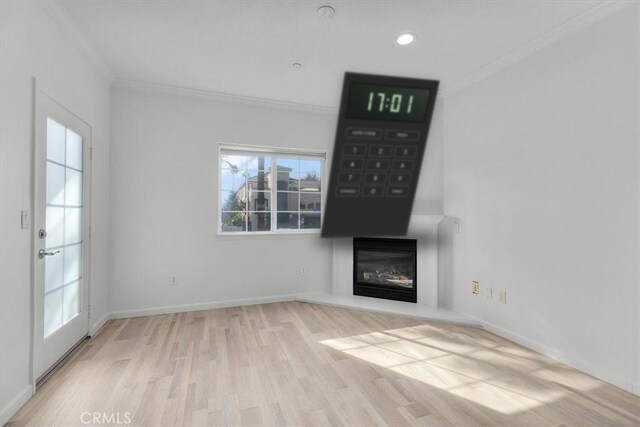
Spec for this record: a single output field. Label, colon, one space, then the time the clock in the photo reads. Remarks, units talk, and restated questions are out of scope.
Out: 17:01
